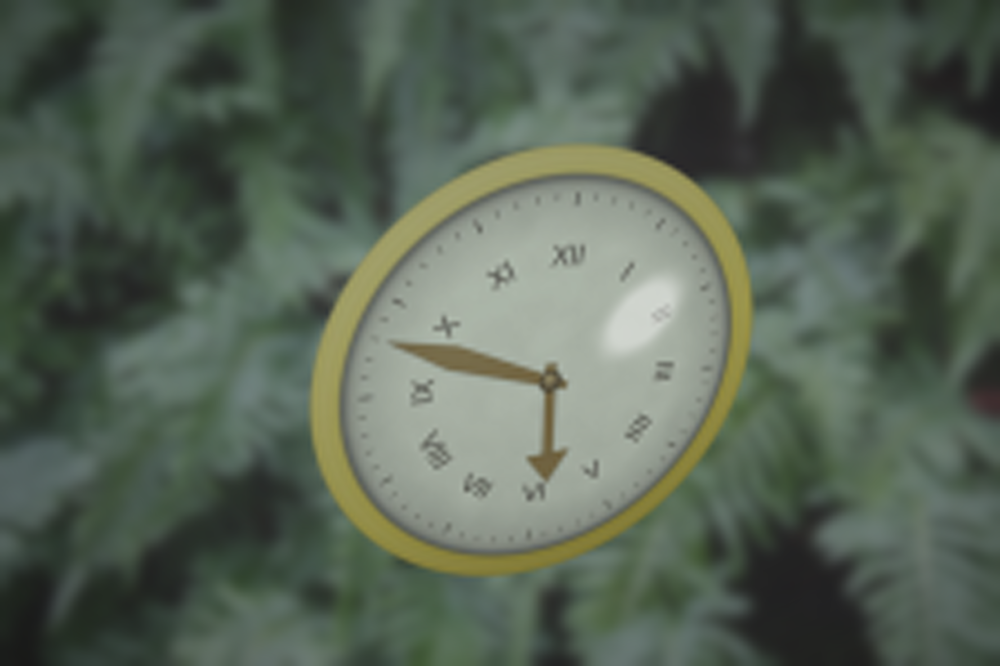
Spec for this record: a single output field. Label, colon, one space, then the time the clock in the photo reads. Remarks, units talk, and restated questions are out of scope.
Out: 5:48
